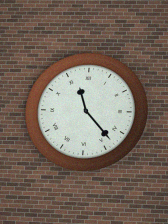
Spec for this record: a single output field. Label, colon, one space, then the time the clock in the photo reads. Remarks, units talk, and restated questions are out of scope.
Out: 11:23
